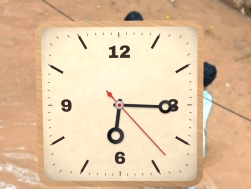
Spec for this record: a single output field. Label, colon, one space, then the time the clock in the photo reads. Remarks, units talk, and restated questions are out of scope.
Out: 6:15:23
